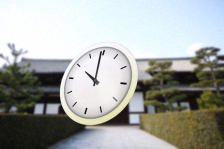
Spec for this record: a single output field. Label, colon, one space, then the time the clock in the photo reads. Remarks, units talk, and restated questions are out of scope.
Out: 9:59
